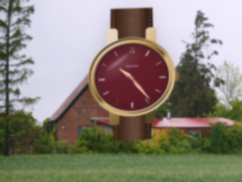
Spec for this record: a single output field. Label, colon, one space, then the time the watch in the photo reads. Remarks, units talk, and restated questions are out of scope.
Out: 10:24
